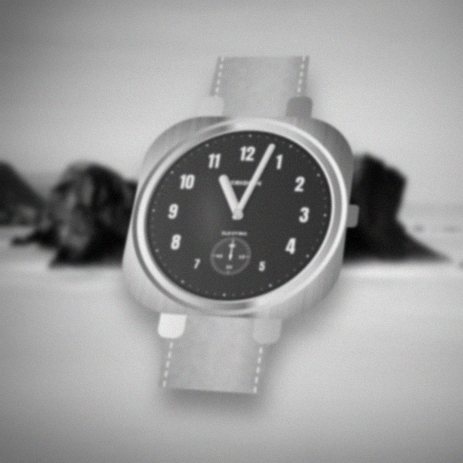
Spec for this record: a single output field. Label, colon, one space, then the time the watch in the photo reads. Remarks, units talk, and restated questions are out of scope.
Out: 11:03
